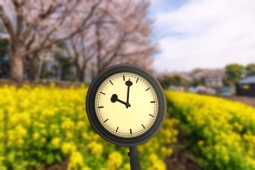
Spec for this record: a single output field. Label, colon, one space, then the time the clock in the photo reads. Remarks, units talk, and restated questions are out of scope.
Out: 10:02
